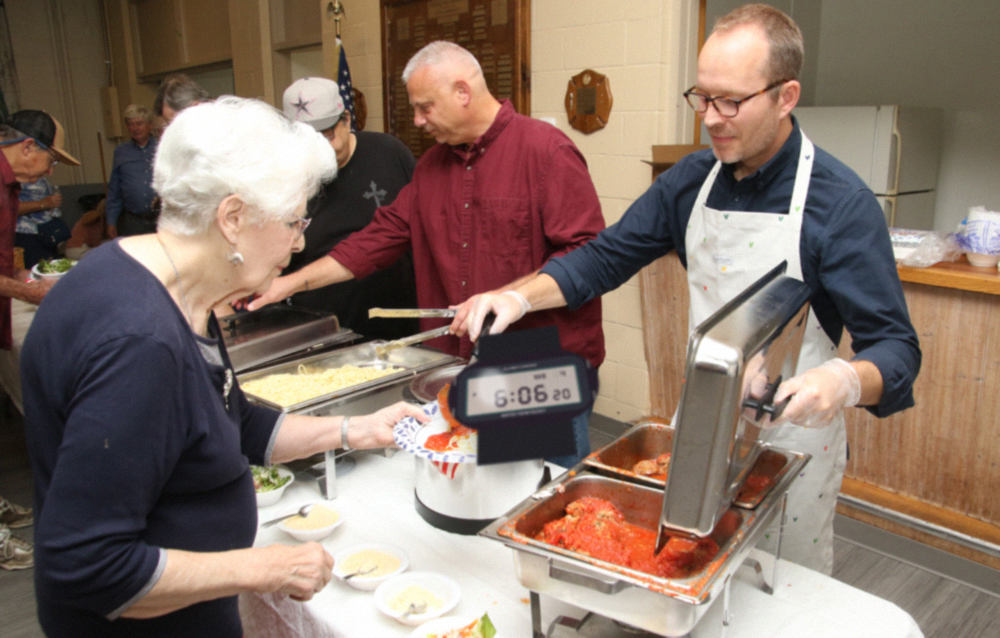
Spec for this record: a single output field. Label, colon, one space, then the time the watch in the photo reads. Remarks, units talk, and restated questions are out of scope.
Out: 6:06
